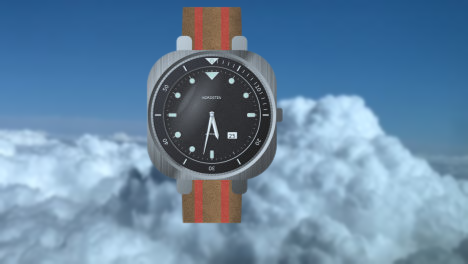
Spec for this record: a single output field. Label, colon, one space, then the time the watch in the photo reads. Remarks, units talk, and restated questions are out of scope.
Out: 5:32
